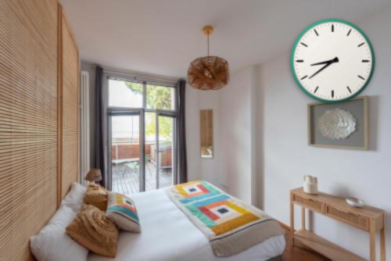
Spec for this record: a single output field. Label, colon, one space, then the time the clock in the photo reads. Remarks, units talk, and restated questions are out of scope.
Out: 8:39
